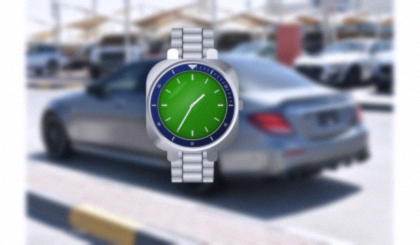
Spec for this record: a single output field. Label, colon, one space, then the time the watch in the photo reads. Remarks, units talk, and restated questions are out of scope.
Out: 1:35
